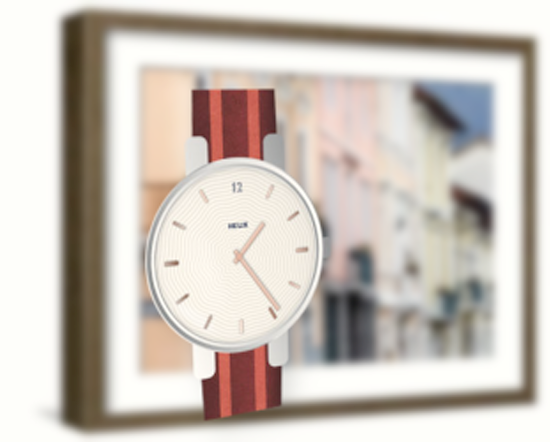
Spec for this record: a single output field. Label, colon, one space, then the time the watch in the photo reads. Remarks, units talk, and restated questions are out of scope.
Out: 1:24
